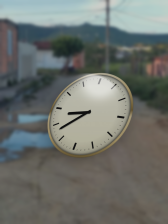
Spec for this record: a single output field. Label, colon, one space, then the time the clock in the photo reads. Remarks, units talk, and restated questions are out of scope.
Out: 8:38
